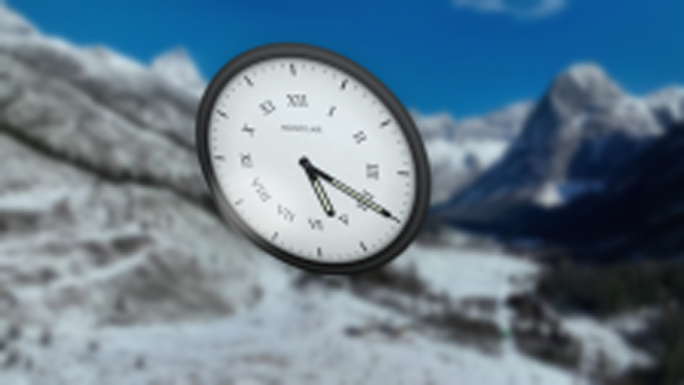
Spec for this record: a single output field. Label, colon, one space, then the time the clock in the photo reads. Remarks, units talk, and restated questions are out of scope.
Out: 5:20
